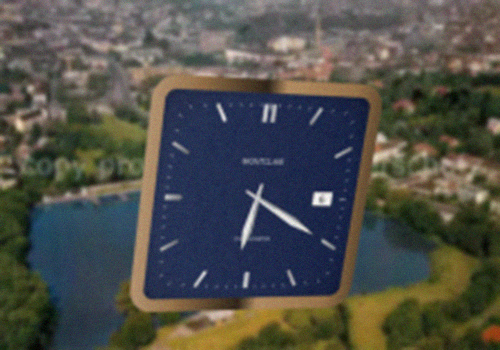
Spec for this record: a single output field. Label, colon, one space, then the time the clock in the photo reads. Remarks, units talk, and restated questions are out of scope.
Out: 6:20
